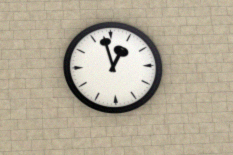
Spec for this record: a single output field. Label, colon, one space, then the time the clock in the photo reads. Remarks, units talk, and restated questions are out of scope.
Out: 12:58
